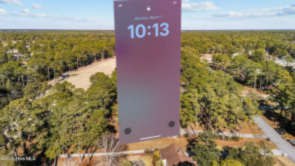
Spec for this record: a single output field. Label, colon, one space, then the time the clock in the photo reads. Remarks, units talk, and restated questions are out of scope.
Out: 10:13
